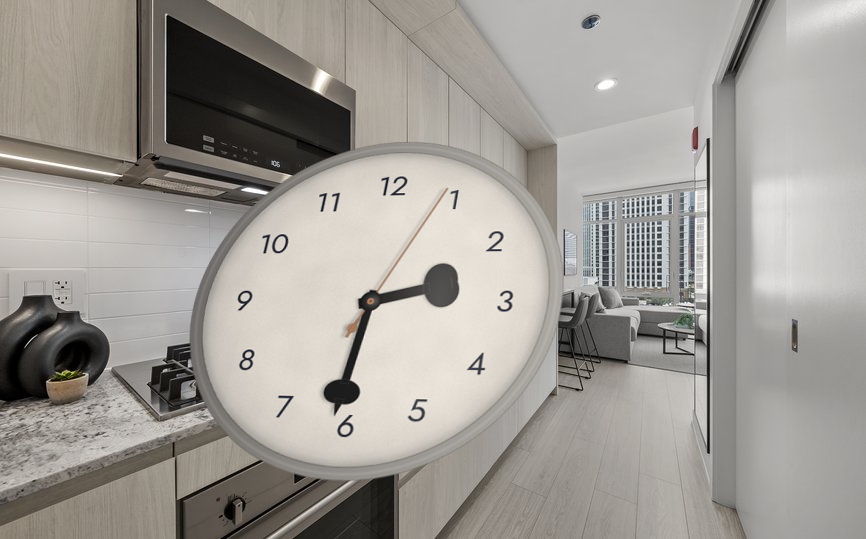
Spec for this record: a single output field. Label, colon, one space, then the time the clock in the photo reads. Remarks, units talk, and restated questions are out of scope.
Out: 2:31:04
